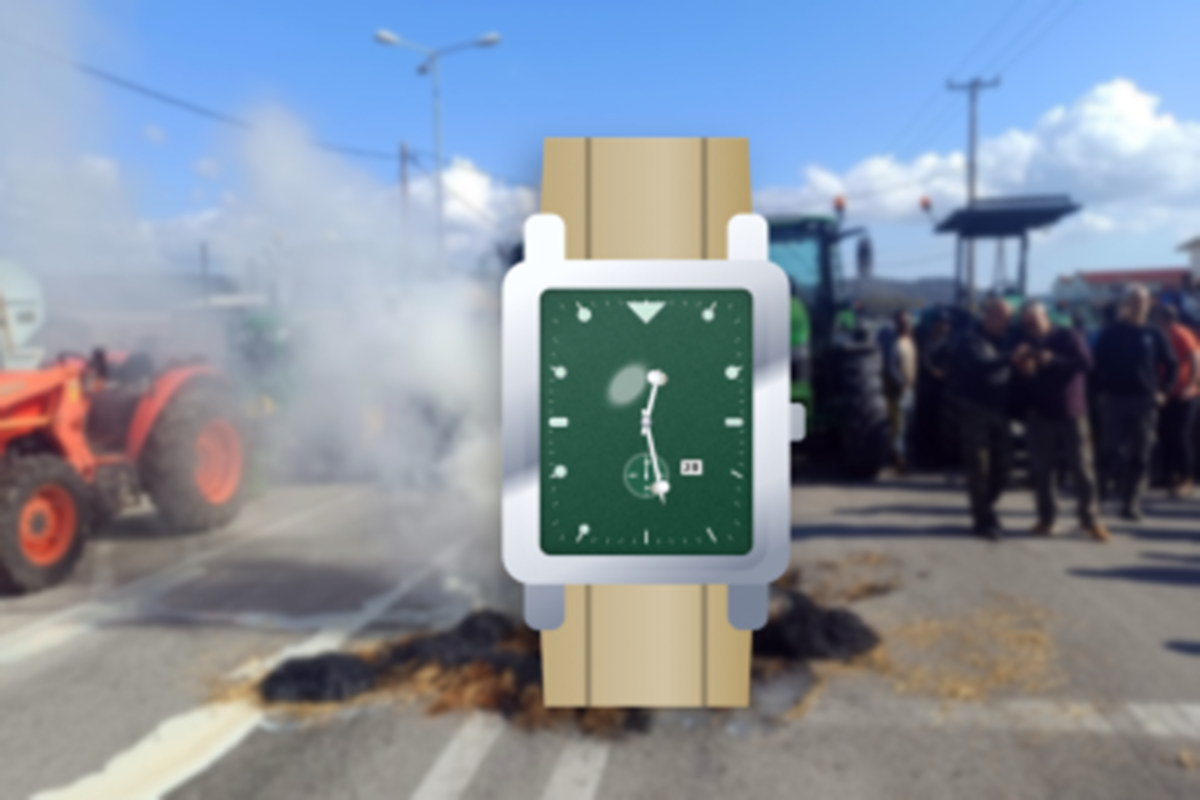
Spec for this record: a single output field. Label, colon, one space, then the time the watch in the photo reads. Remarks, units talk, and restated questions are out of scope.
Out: 12:28
